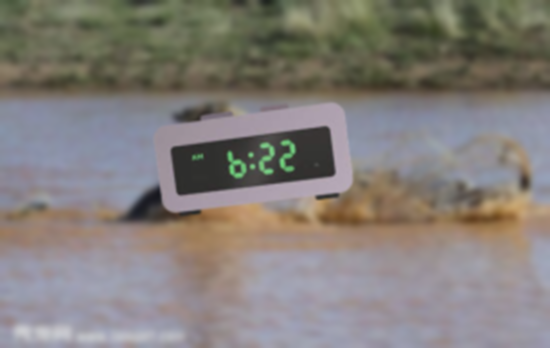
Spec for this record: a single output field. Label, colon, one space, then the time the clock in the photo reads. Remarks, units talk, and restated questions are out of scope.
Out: 6:22
